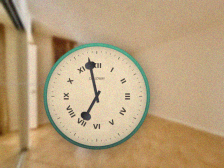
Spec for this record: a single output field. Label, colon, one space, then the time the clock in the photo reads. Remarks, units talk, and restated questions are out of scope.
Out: 6:58
